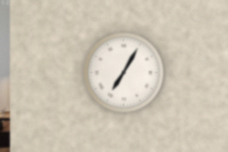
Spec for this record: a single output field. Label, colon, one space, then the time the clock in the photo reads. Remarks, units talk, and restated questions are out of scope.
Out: 7:05
